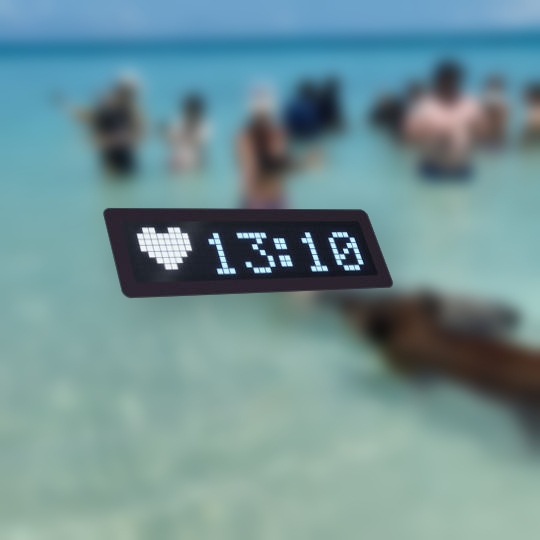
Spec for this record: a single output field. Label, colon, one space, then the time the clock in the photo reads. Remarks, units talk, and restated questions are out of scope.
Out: 13:10
